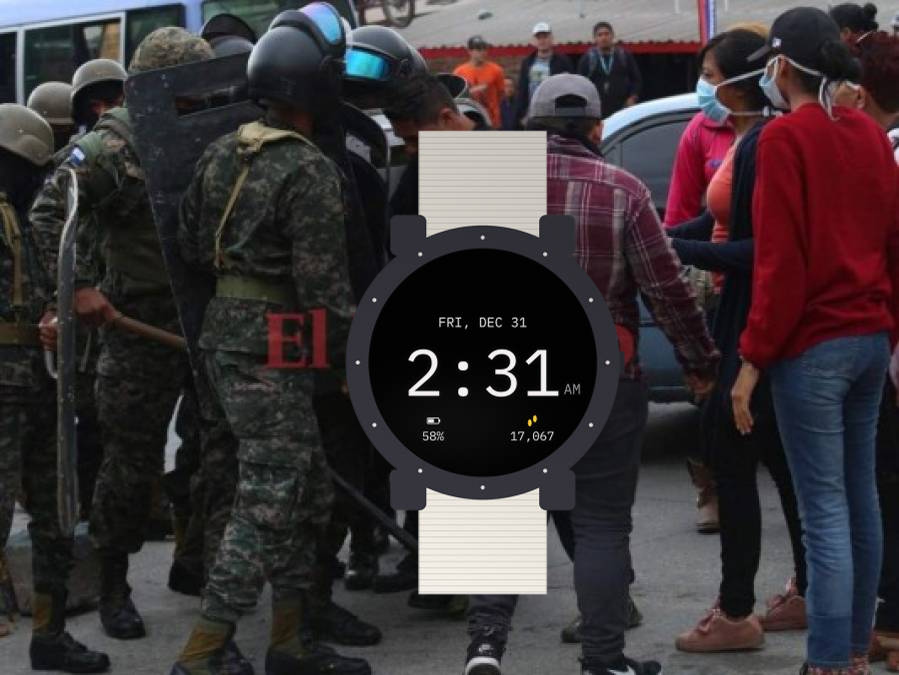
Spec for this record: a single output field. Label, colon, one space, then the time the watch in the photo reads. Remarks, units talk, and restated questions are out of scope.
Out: 2:31
